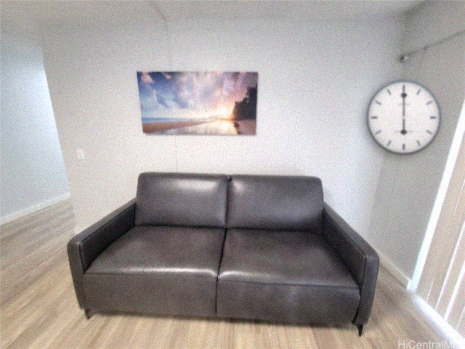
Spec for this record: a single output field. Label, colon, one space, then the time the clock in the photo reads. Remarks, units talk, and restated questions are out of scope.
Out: 6:00
